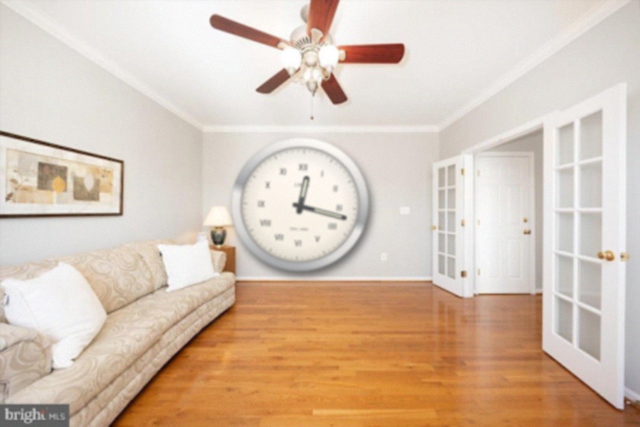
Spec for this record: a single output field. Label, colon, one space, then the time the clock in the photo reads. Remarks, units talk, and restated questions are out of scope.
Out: 12:17
